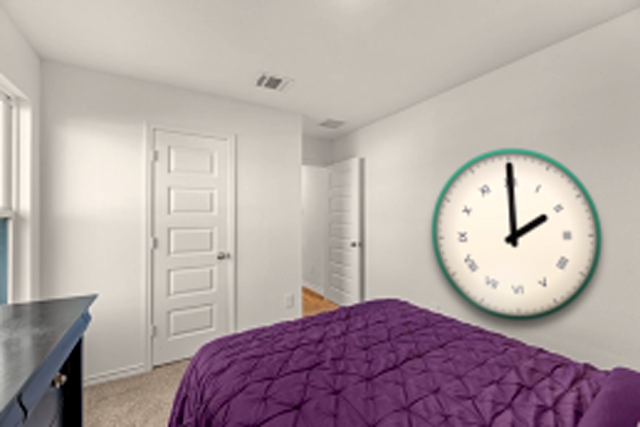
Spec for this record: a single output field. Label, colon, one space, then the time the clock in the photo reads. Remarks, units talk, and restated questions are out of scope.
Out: 2:00
